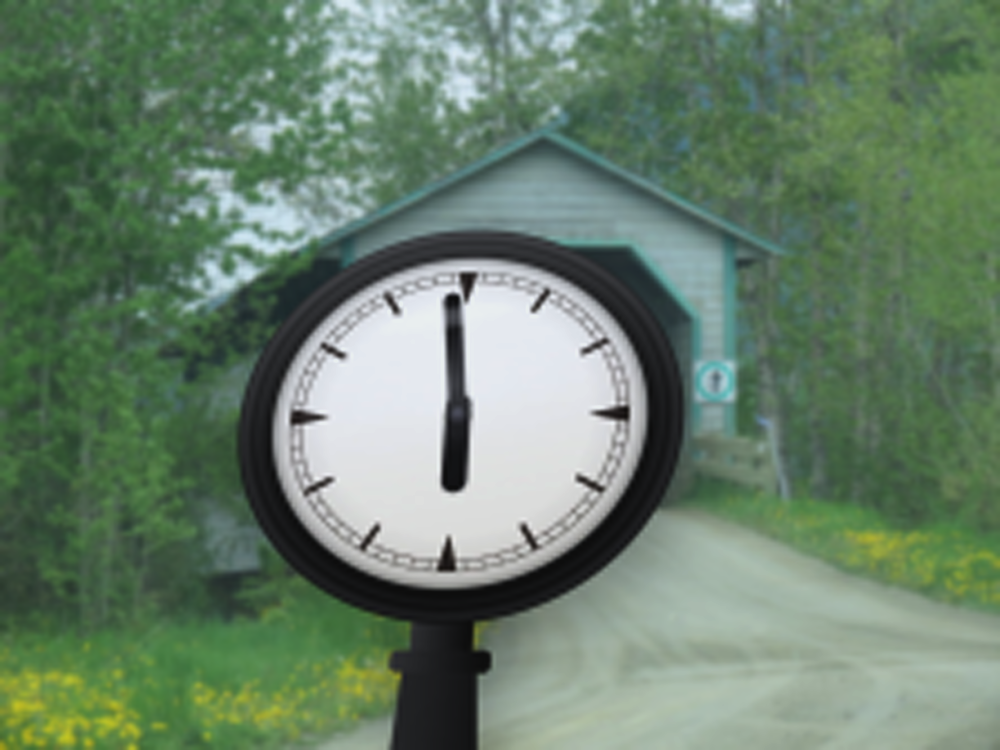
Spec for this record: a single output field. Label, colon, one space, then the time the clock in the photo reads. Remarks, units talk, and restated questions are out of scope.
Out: 5:59
